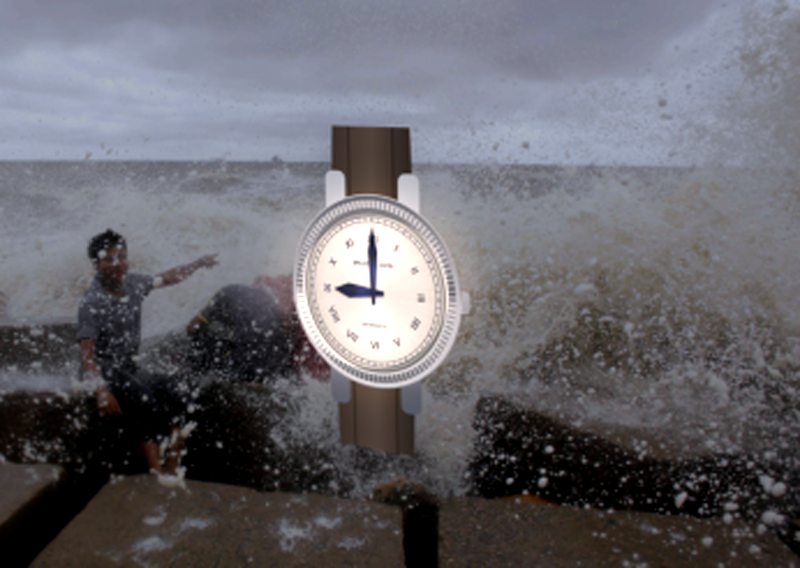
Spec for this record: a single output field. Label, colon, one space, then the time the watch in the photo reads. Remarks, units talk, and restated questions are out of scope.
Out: 9:00
